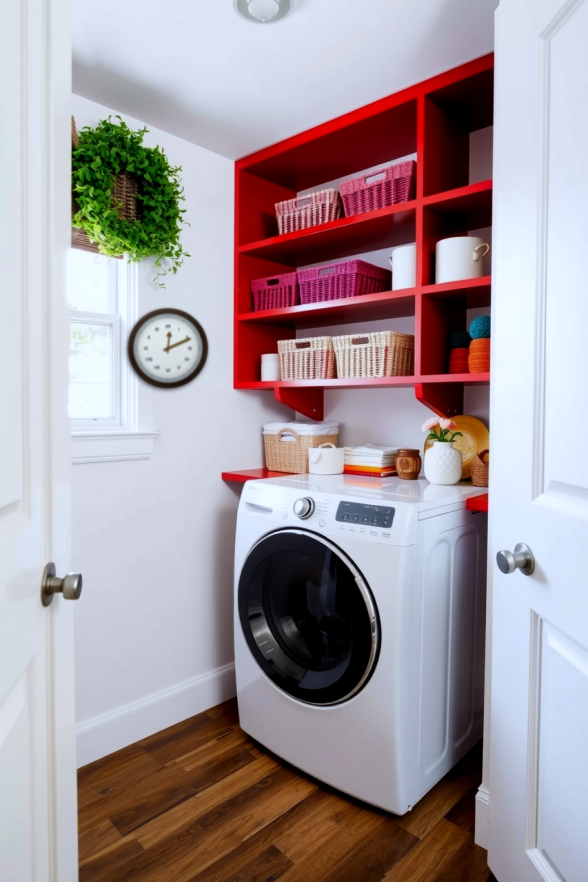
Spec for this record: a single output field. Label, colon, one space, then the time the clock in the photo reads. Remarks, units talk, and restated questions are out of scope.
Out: 12:11
